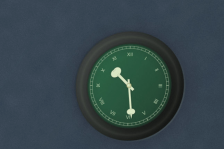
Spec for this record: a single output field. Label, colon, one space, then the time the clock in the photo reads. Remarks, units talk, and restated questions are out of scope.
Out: 10:29
